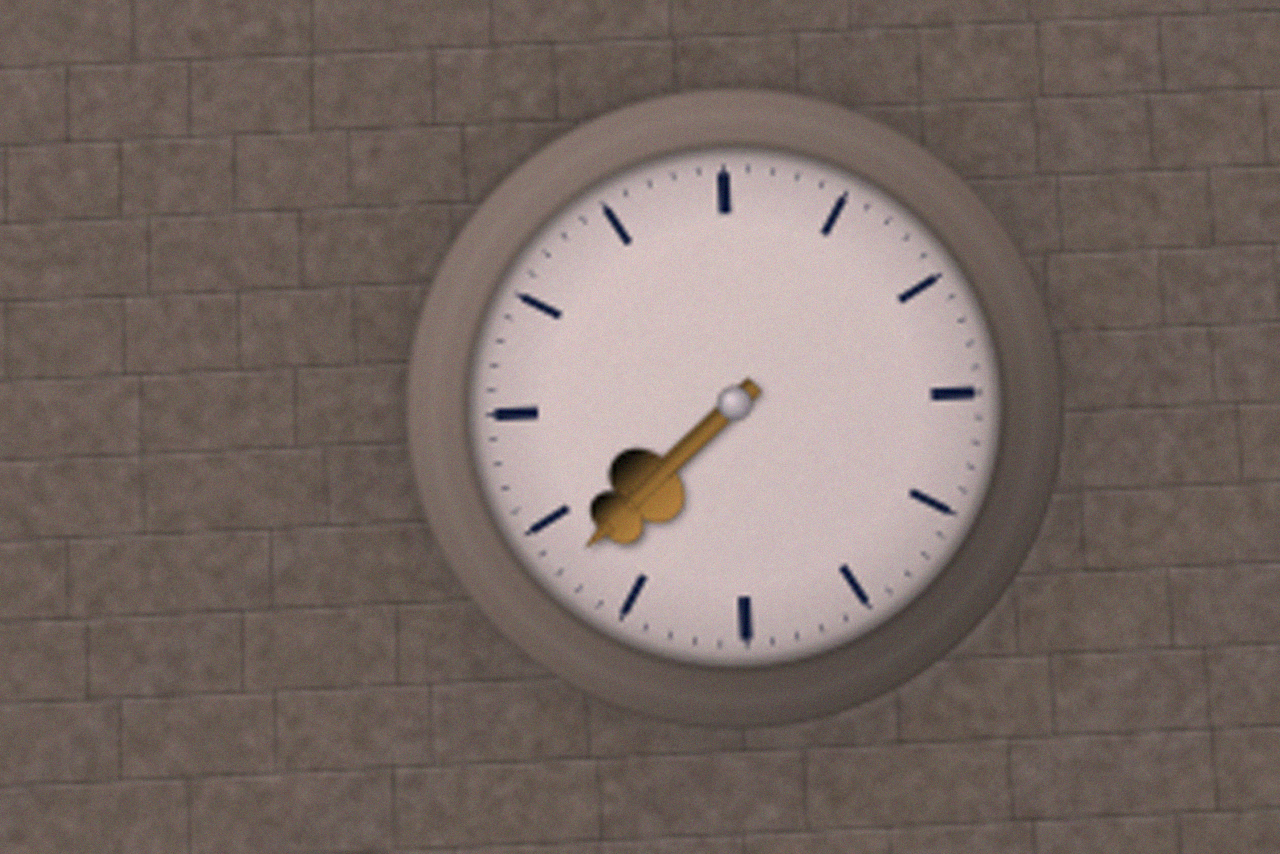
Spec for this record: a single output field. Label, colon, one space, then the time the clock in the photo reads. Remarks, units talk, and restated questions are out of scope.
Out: 7:38
